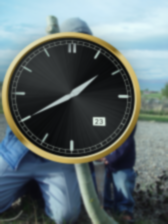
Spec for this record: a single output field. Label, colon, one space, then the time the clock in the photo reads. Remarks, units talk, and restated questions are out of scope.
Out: 1:40
